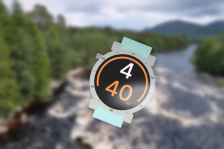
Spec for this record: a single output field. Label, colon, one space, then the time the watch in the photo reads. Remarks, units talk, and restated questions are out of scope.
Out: 4:40
